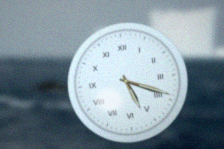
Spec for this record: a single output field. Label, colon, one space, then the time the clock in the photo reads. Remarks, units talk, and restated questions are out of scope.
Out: 5:19
